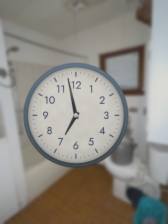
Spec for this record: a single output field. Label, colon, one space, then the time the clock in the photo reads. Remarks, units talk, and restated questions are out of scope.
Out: 6:58
